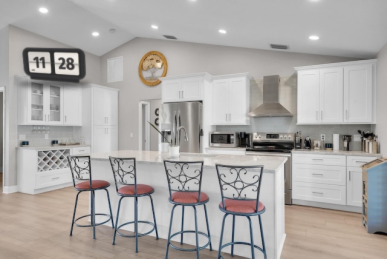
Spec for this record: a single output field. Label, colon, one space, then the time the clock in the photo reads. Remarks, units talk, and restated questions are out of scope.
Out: 11:28
